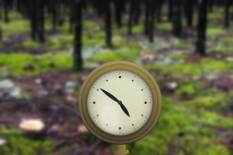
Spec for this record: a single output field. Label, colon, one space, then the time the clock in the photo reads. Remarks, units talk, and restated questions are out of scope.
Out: 4:51
